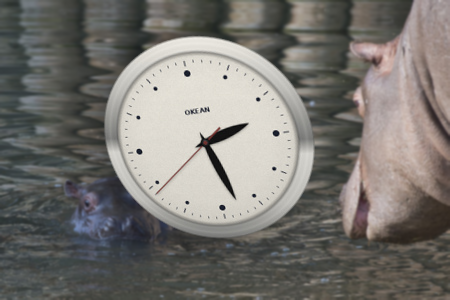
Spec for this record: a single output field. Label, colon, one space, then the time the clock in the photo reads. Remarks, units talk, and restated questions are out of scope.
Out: 2:27:39
